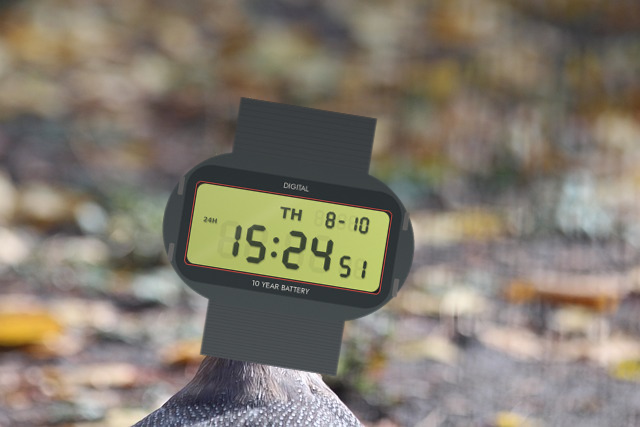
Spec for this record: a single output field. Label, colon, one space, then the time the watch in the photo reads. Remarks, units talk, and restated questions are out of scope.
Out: 15:24:51
